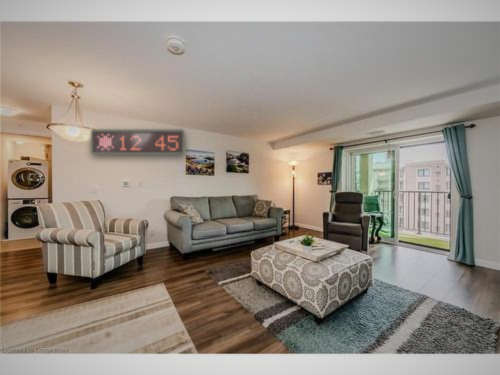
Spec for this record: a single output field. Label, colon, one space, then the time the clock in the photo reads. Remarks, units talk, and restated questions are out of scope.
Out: 12:45
